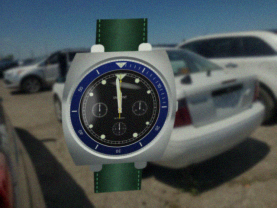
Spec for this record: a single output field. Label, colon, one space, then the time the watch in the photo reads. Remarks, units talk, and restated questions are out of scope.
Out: 11:59
